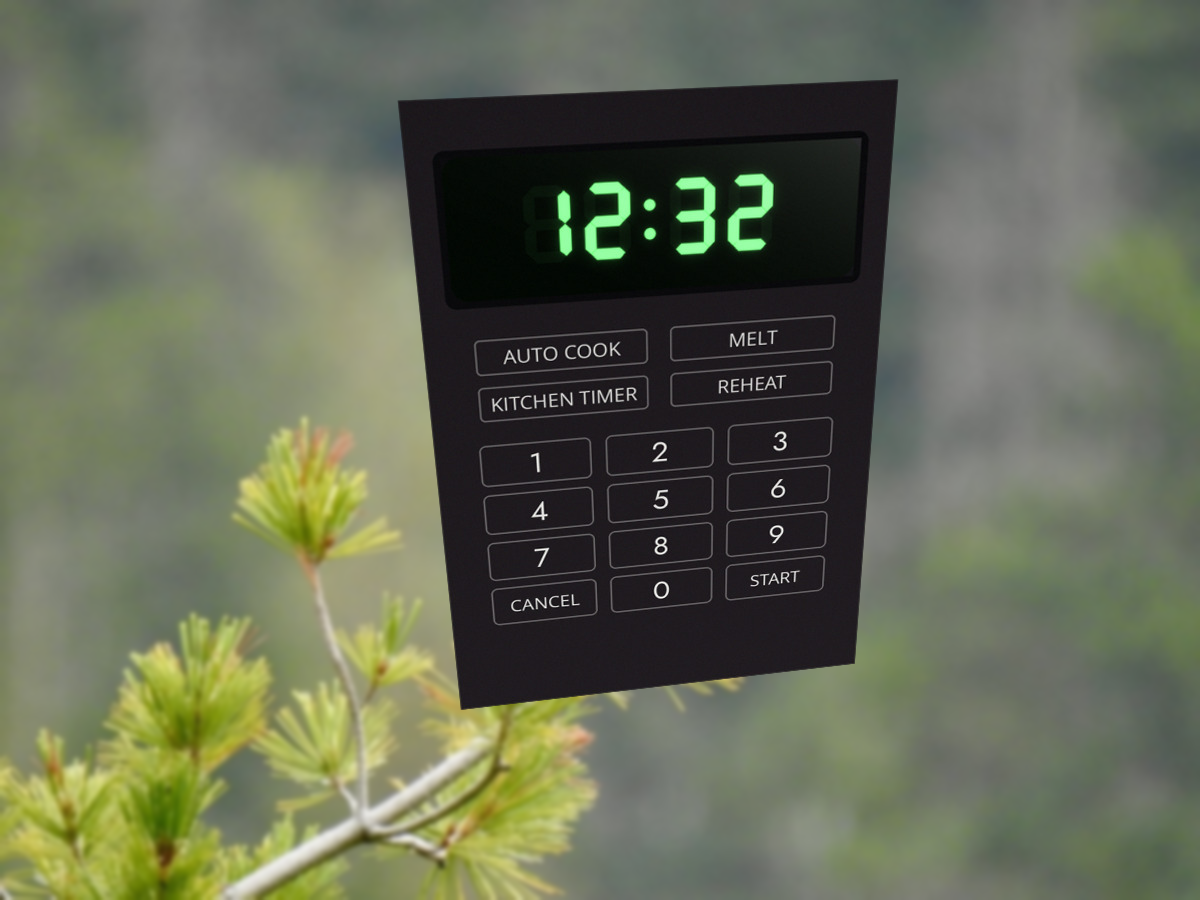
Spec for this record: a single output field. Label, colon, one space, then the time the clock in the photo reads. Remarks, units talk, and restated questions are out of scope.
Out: 12:32
